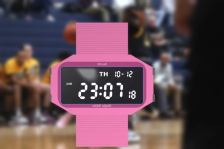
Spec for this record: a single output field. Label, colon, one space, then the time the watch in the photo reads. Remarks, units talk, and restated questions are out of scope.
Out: 23:07:18
